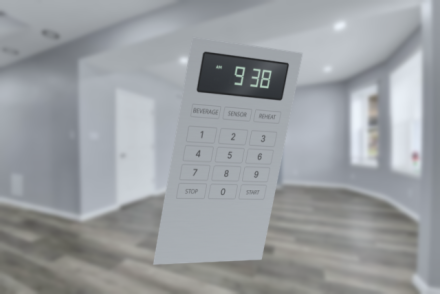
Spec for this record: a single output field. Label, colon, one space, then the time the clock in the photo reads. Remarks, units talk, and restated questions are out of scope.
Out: 9:38
